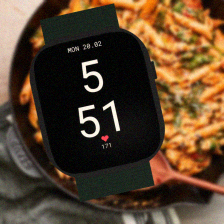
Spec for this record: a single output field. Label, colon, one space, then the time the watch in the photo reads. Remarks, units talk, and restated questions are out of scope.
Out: 5:51
